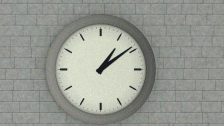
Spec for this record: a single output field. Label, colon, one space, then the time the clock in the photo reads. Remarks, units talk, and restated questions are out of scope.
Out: 1:09
